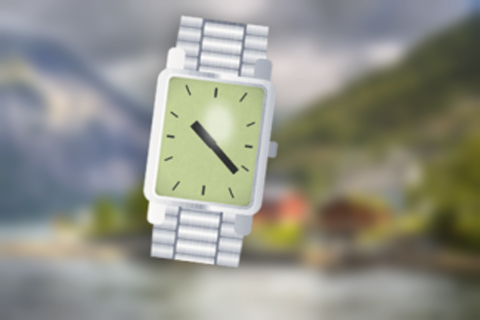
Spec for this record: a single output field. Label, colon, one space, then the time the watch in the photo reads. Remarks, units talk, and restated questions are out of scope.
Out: 10:22
